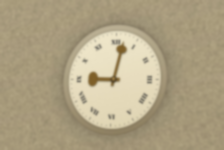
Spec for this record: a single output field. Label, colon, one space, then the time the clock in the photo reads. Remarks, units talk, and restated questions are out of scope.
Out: 9:02
